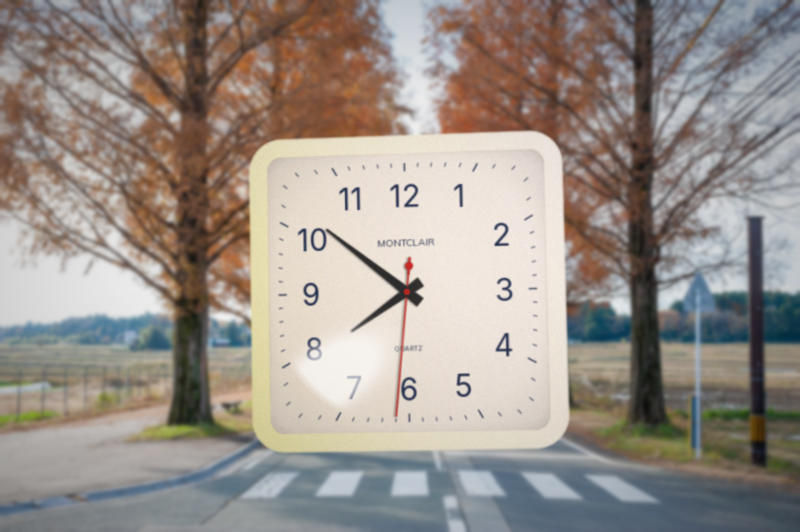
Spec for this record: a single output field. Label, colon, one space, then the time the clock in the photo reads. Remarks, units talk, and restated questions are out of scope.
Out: 7:51:31
